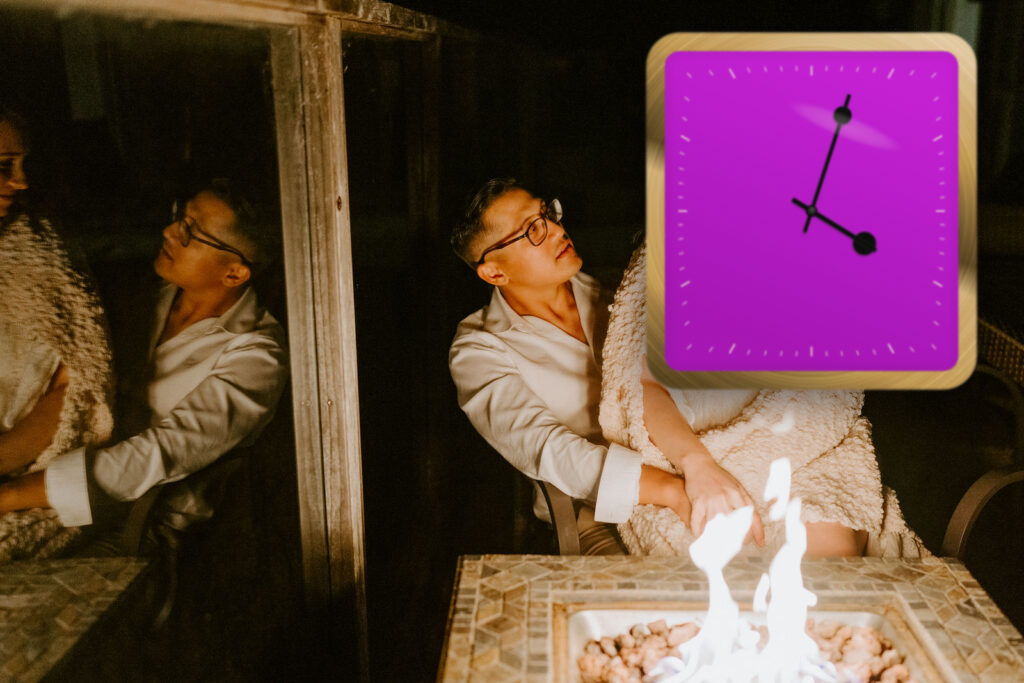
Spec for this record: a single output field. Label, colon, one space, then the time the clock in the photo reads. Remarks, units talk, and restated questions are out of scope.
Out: 4:03
